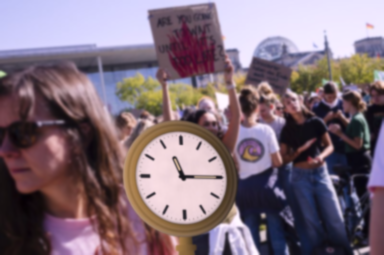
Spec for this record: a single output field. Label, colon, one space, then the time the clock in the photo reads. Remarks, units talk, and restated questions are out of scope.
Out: 11:15
